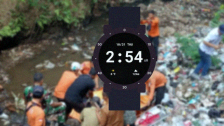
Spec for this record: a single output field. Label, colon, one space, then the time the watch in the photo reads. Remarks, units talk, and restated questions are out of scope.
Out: 2:54
